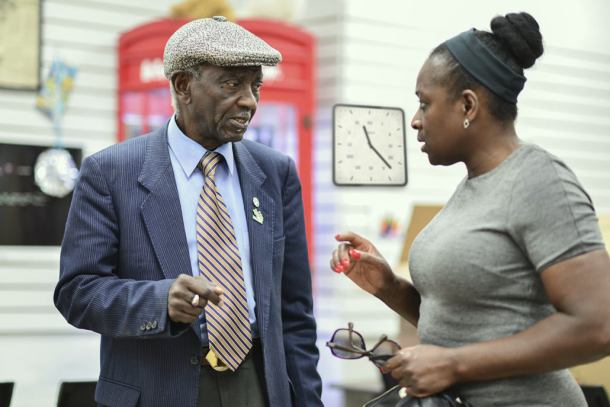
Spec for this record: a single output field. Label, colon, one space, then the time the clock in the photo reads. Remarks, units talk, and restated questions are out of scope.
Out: 11:23
